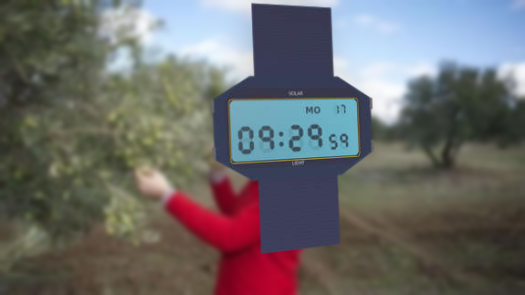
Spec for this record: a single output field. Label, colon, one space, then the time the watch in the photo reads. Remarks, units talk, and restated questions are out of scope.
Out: 9:29:59
